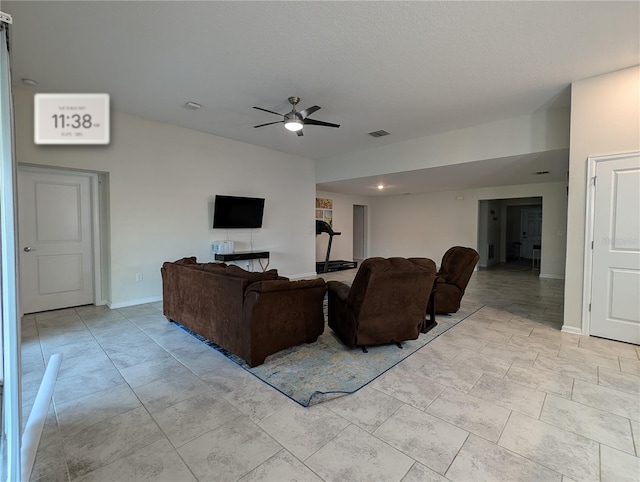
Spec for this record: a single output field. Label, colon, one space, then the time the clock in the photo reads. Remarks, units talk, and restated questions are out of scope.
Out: 11:38
